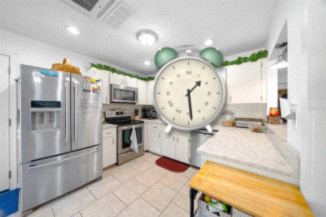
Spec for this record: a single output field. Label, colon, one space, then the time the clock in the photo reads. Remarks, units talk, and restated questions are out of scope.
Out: 1:29
